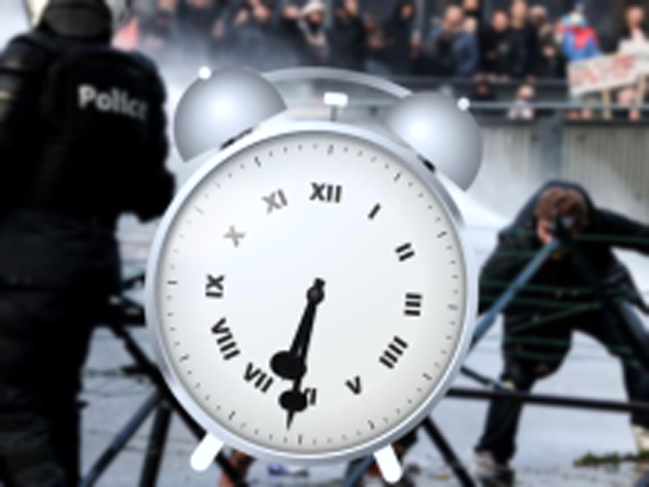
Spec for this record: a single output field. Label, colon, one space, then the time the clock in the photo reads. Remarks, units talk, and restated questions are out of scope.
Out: 6:31
